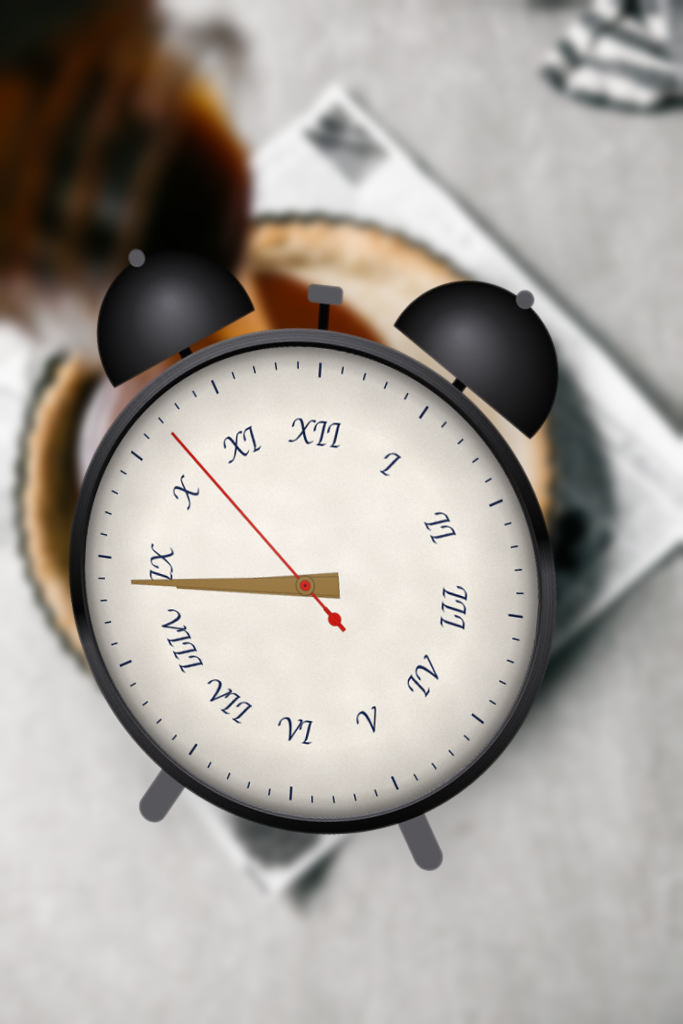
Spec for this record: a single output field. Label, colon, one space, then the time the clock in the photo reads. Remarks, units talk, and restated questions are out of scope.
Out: 8:43:52
